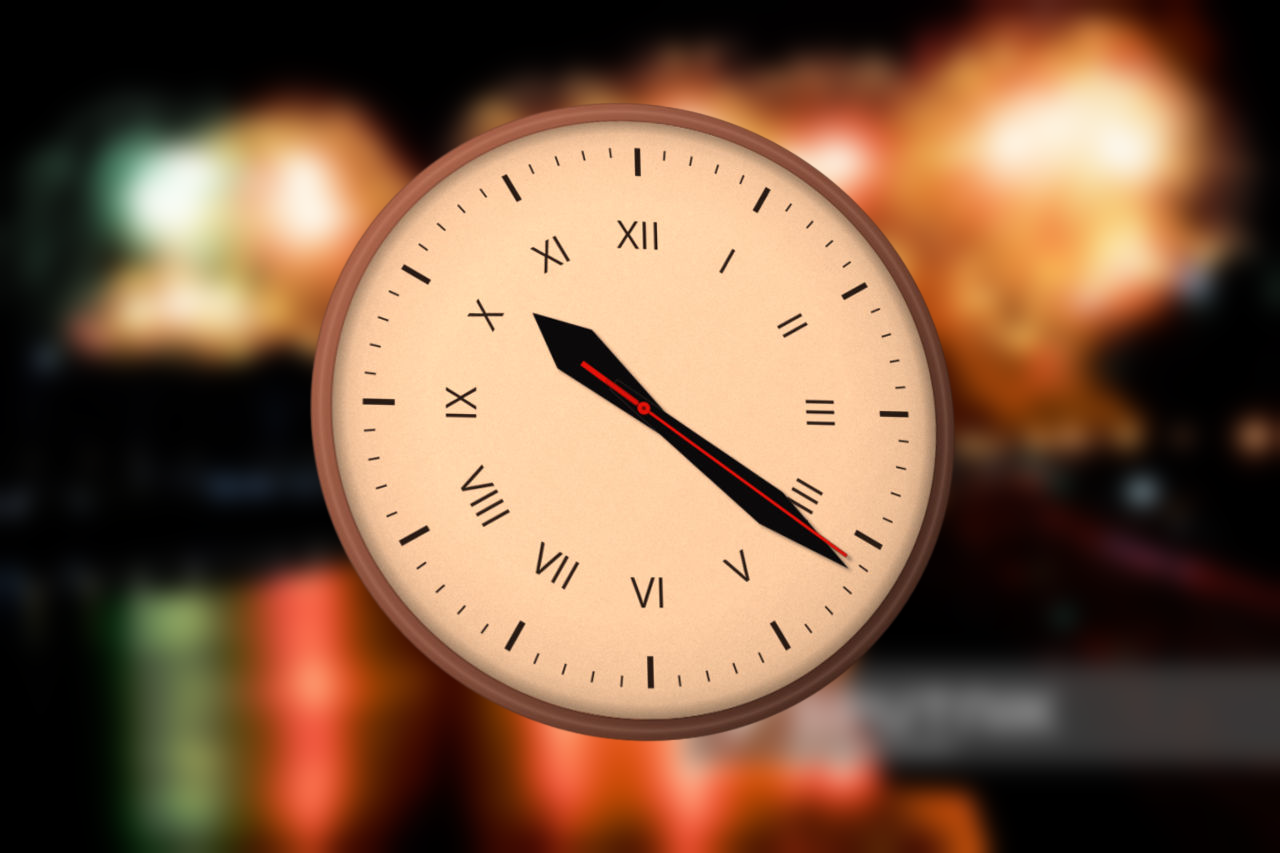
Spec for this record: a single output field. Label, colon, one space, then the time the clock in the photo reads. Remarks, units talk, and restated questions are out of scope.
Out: 10:21:21
